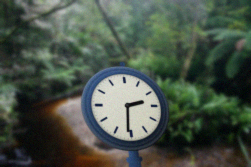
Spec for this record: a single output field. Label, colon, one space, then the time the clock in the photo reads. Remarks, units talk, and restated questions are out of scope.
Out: 2:31
